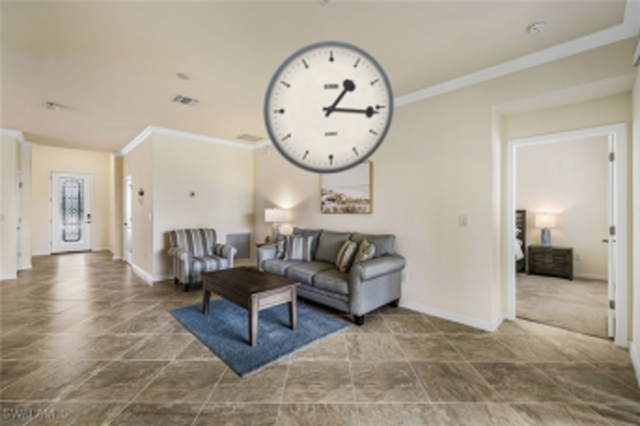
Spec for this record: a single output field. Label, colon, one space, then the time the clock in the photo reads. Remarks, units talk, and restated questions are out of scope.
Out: 1:16
